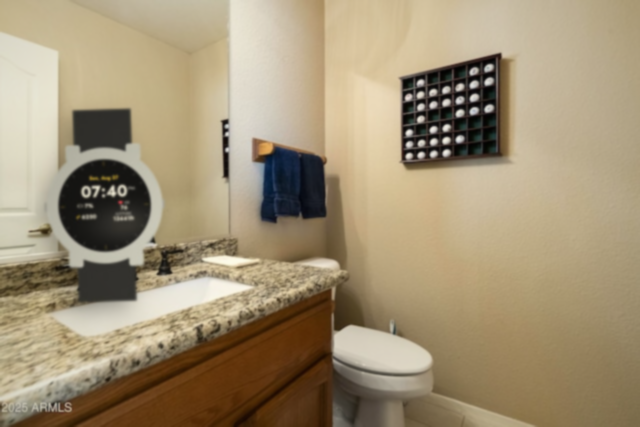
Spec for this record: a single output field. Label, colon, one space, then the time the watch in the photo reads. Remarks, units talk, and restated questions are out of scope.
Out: 7:40
